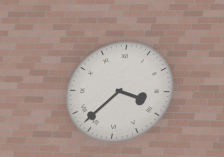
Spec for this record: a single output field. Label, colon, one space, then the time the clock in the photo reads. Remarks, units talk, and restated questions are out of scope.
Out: 3:37
